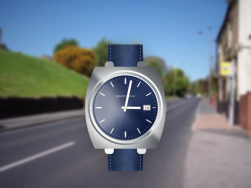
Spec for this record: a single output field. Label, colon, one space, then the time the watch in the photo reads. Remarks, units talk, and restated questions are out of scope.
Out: 3:02
